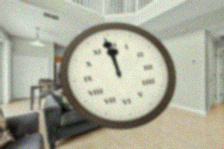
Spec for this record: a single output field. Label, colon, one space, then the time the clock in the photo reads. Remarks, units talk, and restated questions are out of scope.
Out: 11:59
